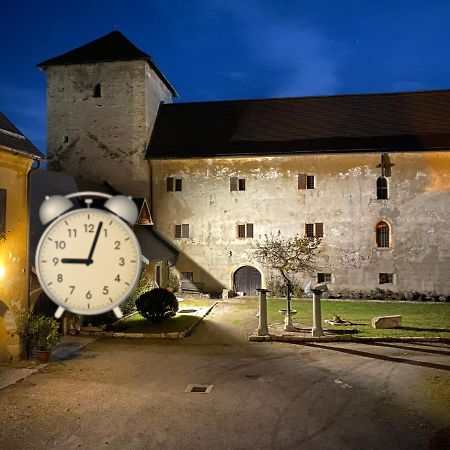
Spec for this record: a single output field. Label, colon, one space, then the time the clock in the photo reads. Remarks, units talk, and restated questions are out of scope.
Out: 9:03
